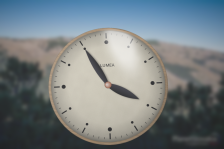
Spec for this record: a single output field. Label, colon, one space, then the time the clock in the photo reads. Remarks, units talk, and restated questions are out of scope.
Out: 3:55
